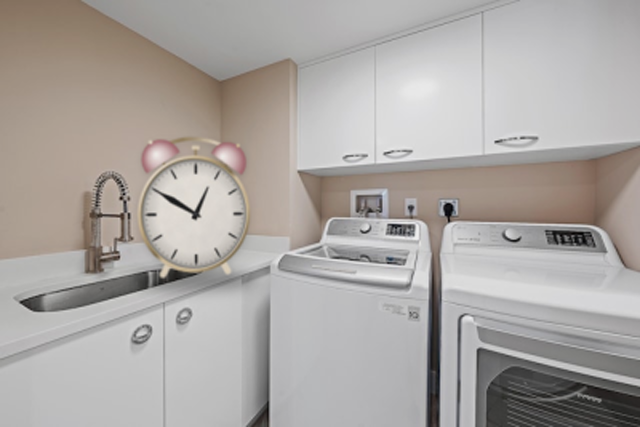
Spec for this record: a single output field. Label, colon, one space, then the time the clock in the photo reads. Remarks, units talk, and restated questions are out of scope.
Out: 12:50
